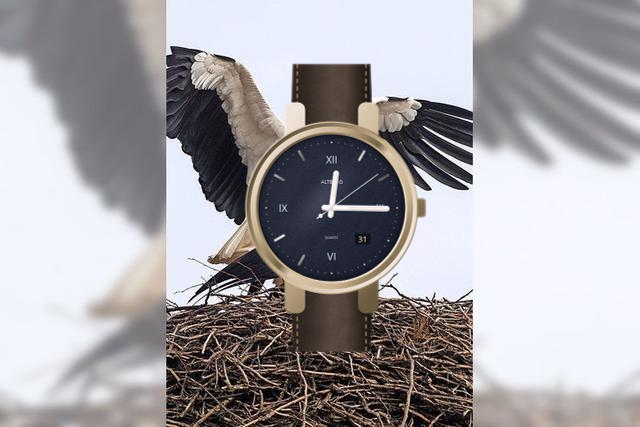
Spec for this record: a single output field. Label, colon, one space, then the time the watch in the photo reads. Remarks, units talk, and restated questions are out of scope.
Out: 12:15:09
